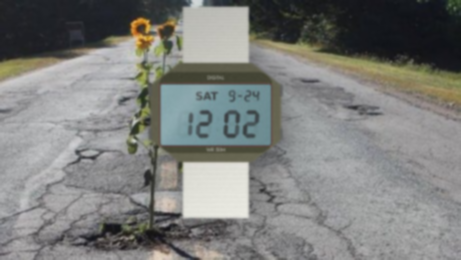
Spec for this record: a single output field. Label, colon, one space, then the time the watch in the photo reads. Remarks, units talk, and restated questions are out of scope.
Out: 12:02
